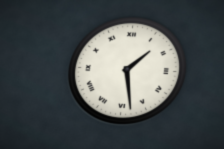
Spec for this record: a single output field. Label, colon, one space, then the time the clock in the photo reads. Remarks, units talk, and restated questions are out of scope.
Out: 1:28
